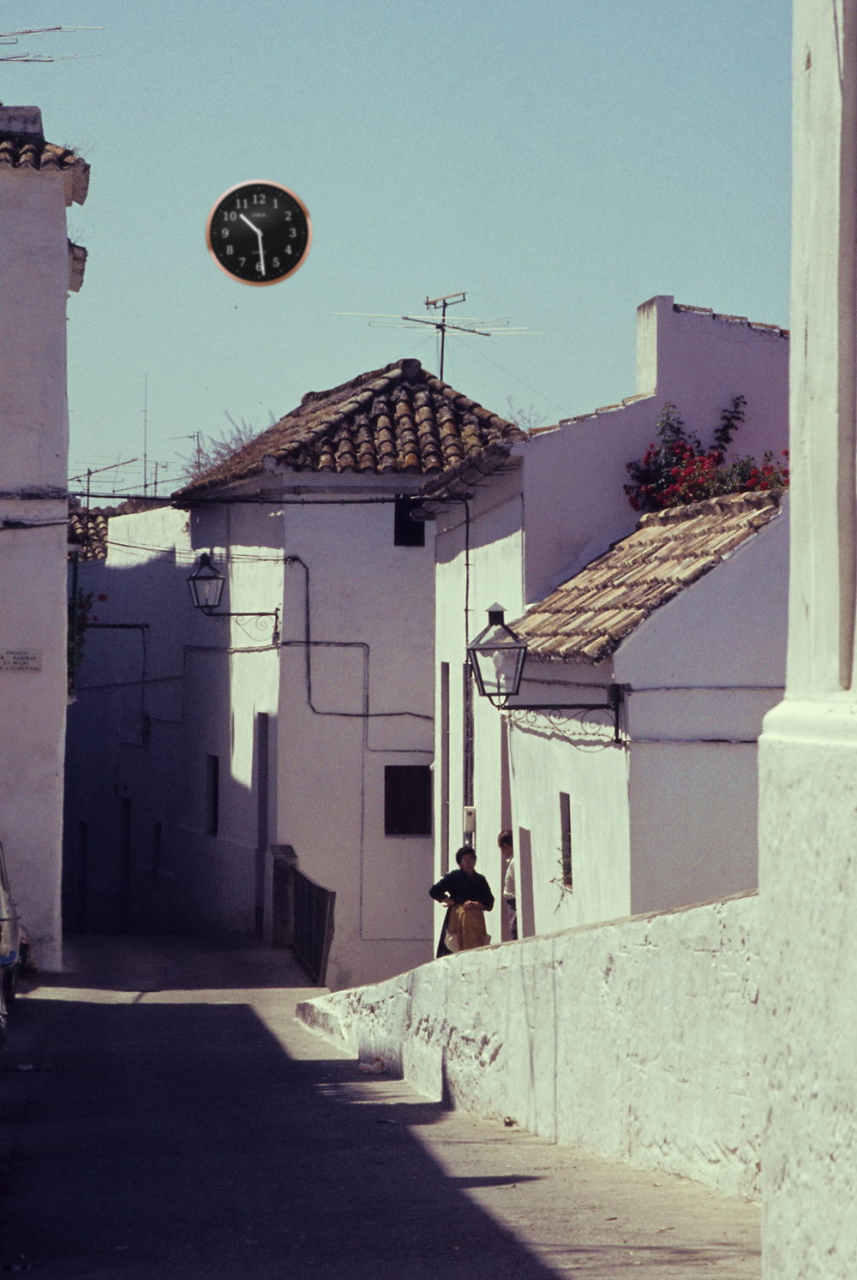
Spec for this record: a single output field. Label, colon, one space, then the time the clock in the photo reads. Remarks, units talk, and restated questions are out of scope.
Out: 10:29
